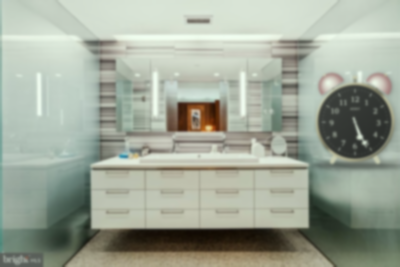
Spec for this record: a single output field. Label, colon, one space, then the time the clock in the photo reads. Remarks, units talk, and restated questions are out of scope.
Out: 5:26
